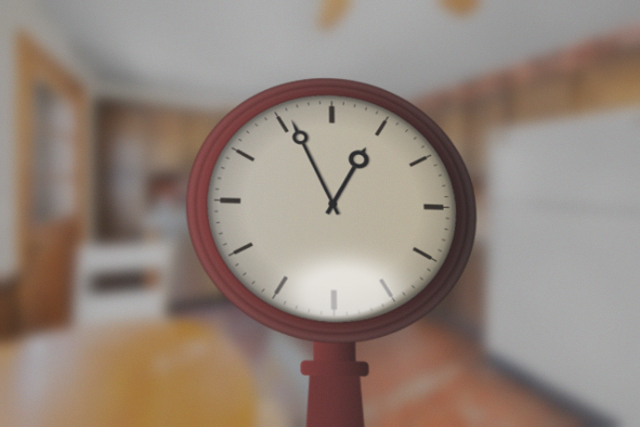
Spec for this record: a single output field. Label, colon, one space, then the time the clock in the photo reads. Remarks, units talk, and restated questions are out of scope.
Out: 12:56
